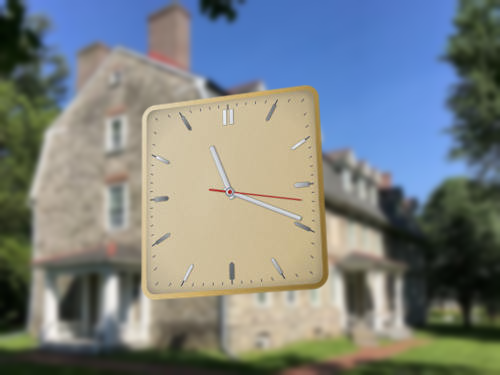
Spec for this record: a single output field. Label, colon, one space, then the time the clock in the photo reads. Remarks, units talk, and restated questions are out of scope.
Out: 11:19:17
